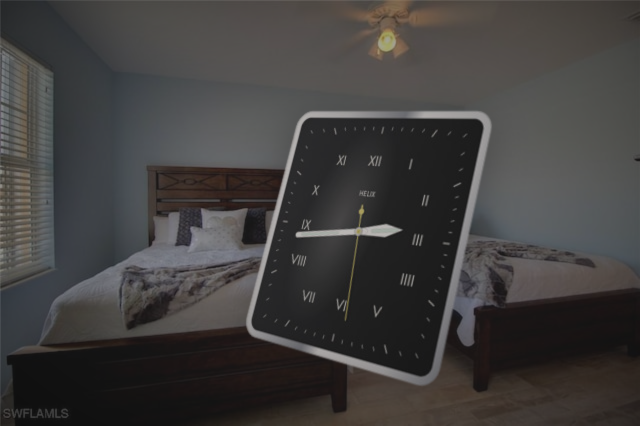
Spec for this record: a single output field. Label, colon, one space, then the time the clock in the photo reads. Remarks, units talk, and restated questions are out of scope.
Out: 2:43:29
